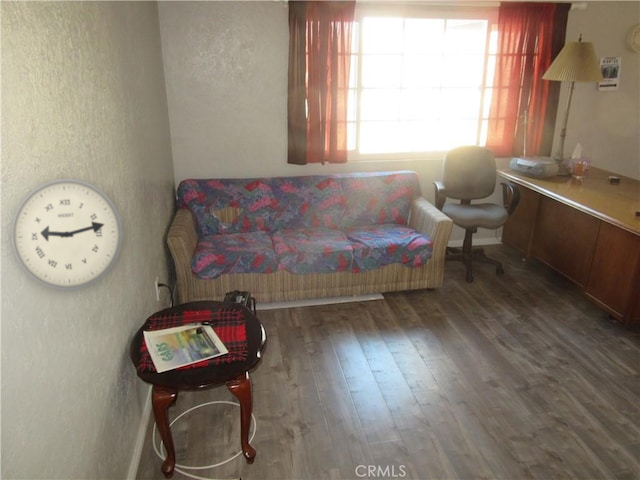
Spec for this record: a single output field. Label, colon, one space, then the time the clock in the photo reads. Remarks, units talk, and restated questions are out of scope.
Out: 9:13
